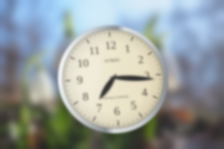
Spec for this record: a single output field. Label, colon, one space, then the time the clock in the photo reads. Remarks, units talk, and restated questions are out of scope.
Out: 7:16
